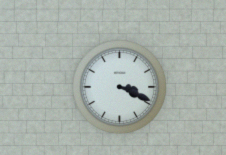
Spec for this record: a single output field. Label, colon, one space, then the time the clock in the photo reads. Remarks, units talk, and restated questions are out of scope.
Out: 3:19
